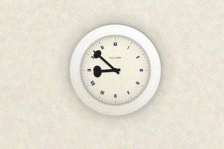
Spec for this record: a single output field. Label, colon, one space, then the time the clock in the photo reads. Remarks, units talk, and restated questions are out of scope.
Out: 8:52
